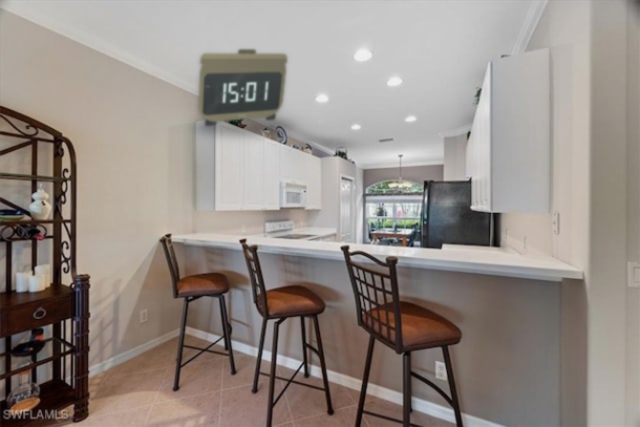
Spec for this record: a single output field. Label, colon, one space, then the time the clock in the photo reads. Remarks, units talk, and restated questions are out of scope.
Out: 15:01
